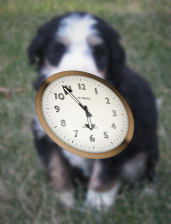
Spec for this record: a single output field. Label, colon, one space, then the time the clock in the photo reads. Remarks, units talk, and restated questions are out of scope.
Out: 5:54
